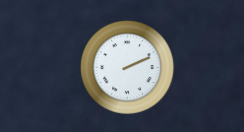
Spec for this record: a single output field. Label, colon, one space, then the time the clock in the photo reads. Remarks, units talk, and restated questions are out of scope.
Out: 2:11
